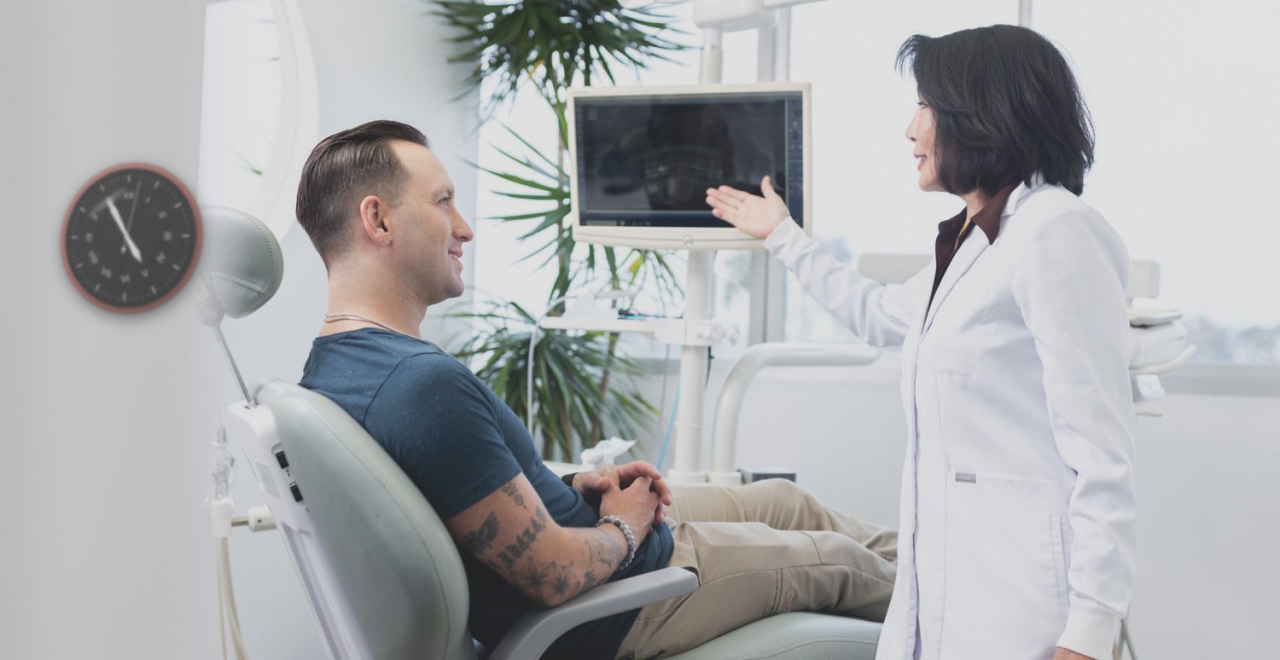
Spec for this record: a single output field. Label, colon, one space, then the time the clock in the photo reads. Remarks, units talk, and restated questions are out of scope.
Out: 4:55:02
